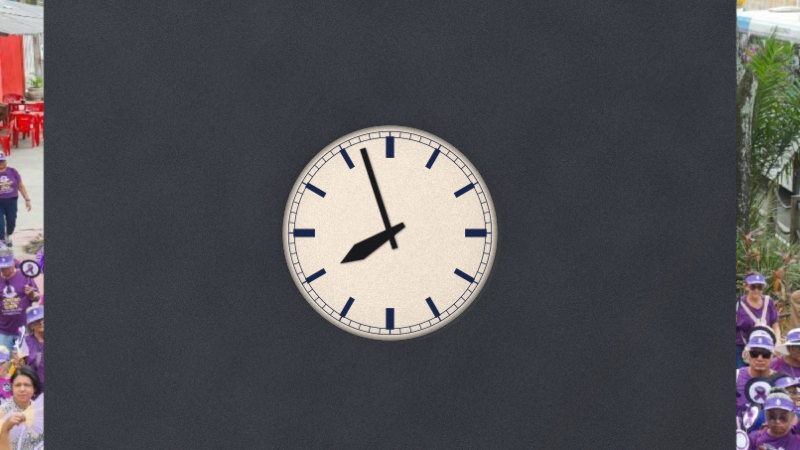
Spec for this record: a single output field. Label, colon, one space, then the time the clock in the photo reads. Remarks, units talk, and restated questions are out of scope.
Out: 7:57
